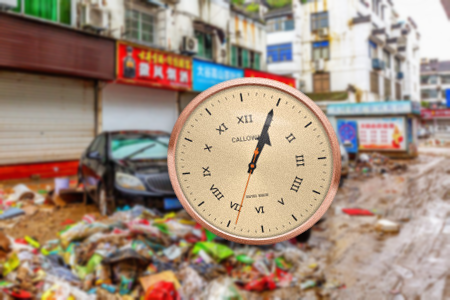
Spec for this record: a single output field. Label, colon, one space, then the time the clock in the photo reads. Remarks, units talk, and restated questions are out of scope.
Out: 1:04:34
